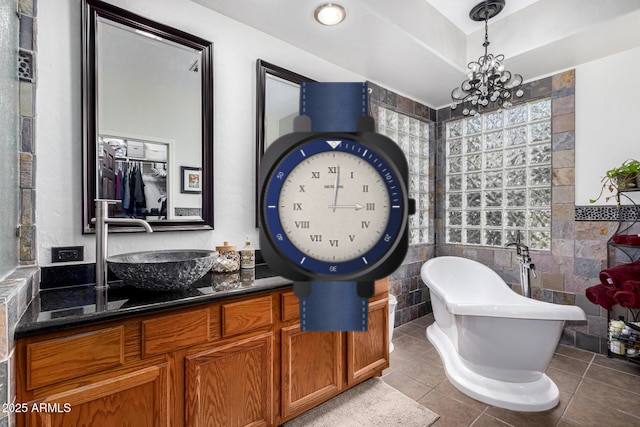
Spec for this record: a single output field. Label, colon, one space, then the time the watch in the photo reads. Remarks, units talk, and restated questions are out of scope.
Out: 3:01
